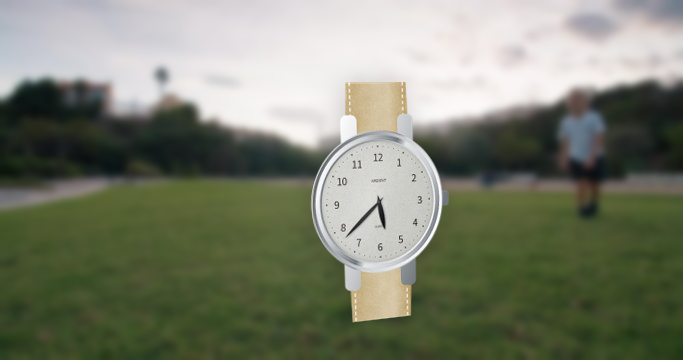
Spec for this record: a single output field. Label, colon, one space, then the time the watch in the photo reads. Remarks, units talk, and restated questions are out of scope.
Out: 5:38
